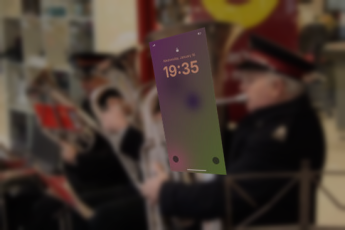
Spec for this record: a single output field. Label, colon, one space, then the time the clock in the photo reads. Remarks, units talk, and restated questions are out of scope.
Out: 19:35
